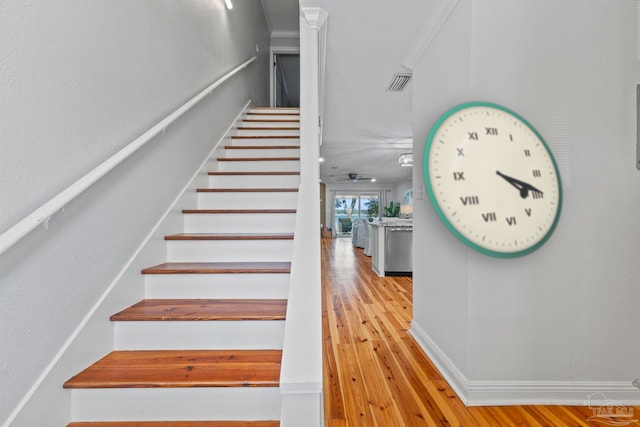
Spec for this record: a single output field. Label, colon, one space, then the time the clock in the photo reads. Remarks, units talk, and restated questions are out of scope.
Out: 4:19
